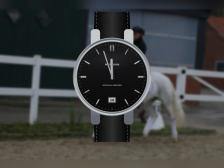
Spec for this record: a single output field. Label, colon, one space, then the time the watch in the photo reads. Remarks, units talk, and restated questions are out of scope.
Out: 11:57
